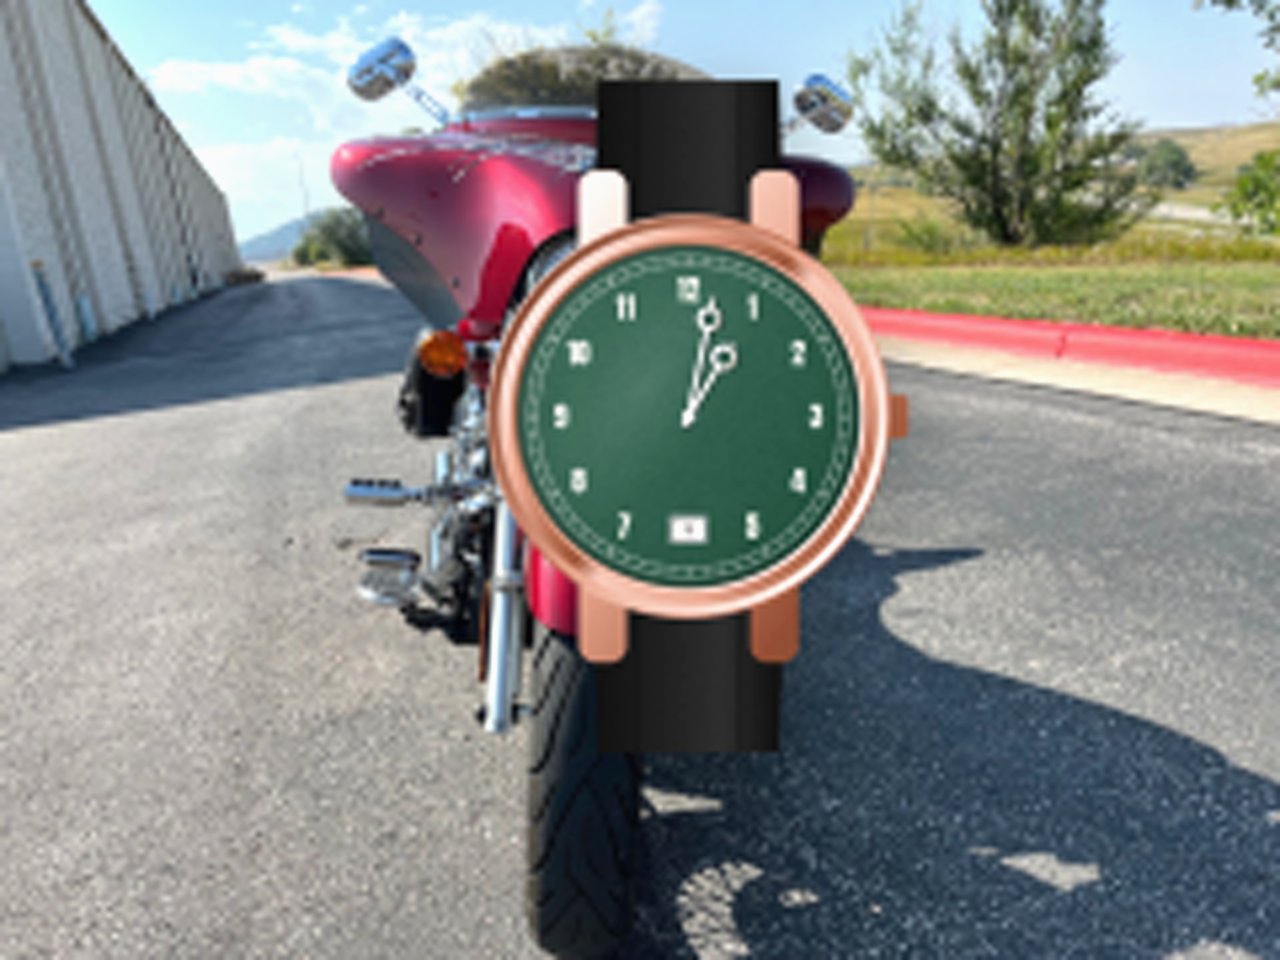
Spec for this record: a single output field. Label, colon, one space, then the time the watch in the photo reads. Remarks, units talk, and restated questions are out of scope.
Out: 1:02
